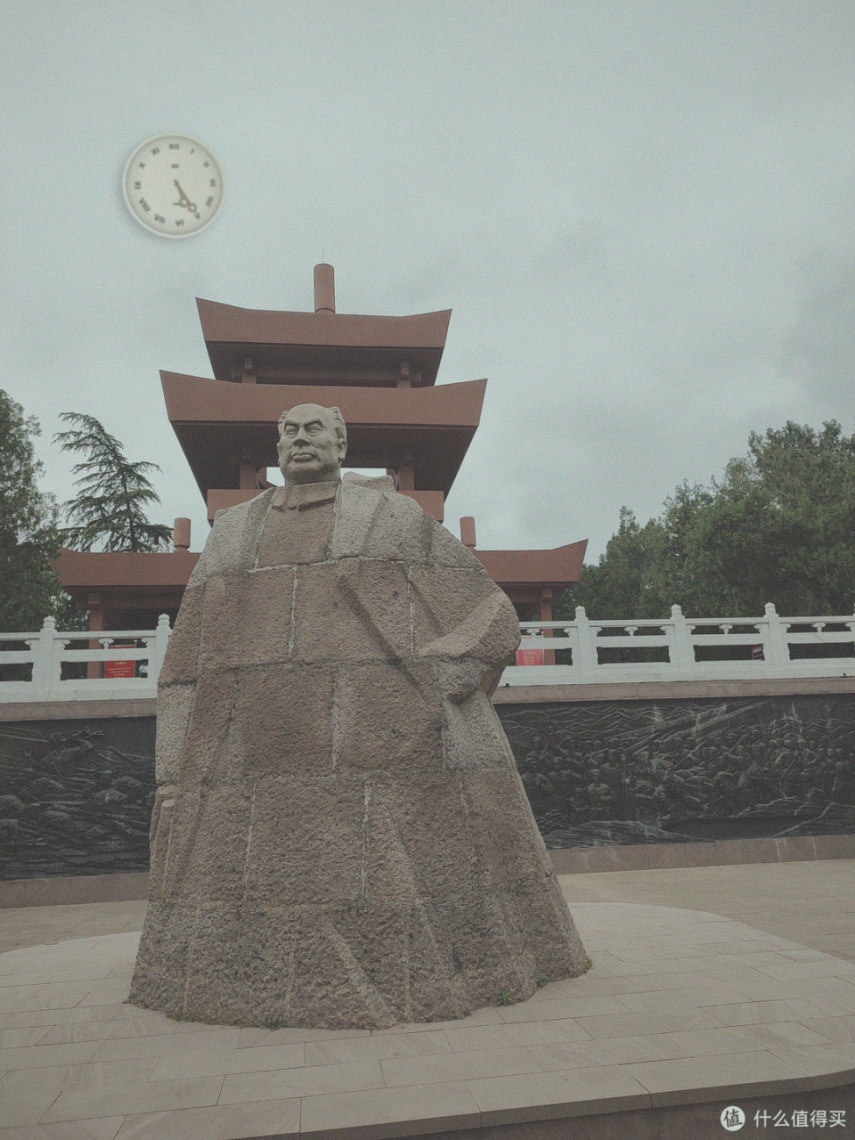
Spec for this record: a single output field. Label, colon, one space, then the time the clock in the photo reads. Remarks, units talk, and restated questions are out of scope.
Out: 5:25
